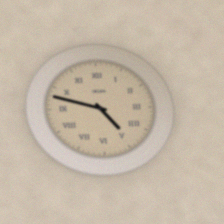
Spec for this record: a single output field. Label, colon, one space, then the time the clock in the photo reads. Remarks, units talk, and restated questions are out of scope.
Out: 4:48
